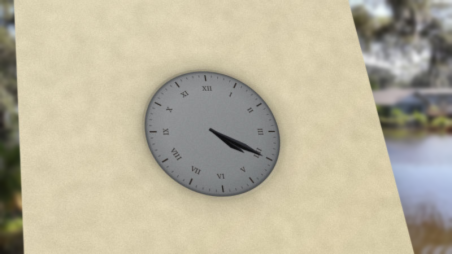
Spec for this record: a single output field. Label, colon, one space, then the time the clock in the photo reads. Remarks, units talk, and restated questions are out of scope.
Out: 4:20
